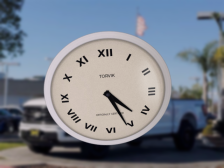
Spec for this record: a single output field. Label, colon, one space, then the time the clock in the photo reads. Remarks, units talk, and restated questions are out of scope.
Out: 4:26
